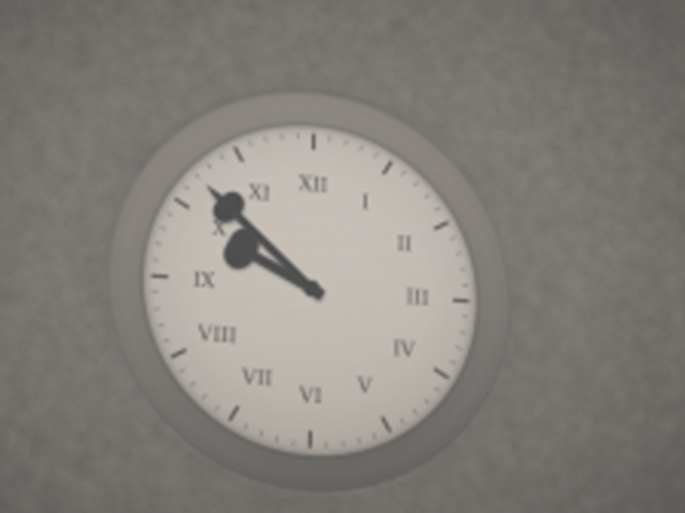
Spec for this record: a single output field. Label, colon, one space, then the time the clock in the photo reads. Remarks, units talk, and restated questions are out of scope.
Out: 9:52
